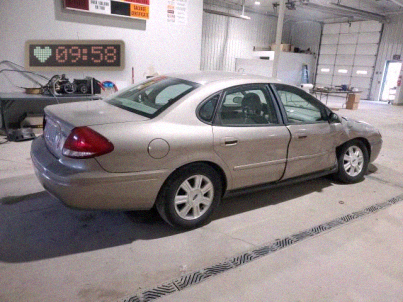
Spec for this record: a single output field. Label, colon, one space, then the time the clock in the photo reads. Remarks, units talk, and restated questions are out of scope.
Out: 9:58
